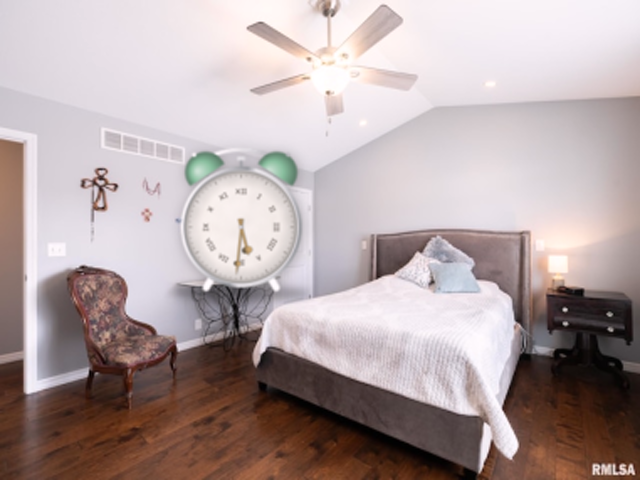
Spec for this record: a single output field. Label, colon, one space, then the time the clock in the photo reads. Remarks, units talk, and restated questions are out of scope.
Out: 5:31
